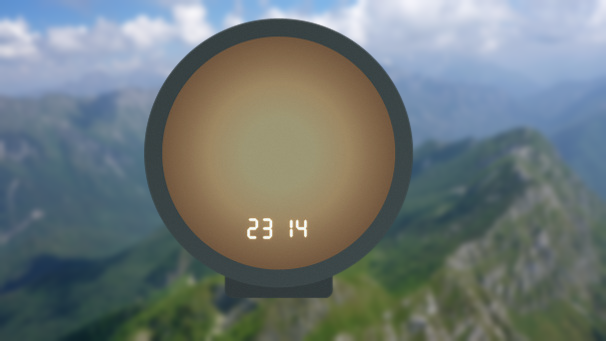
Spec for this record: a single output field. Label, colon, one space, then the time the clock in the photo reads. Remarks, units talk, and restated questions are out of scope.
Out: 23:14
